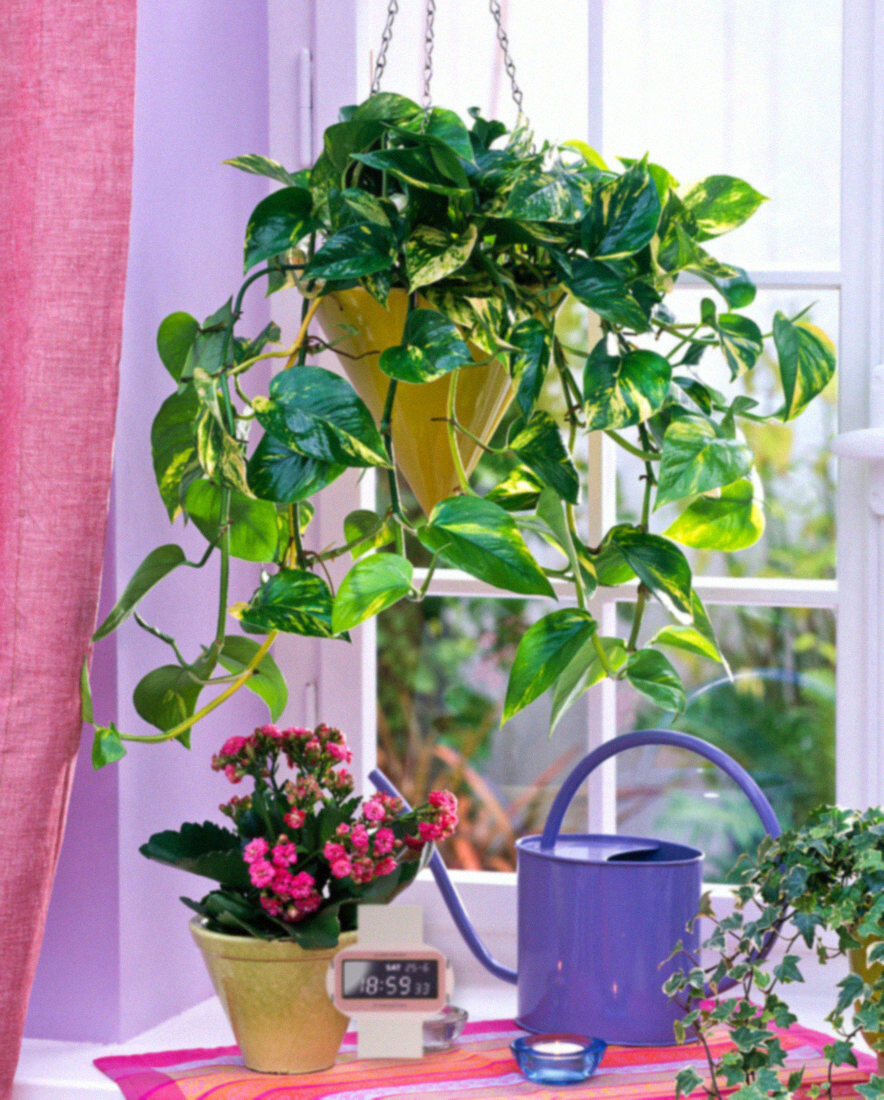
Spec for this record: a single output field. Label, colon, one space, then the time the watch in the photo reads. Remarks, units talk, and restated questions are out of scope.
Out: 18:59
